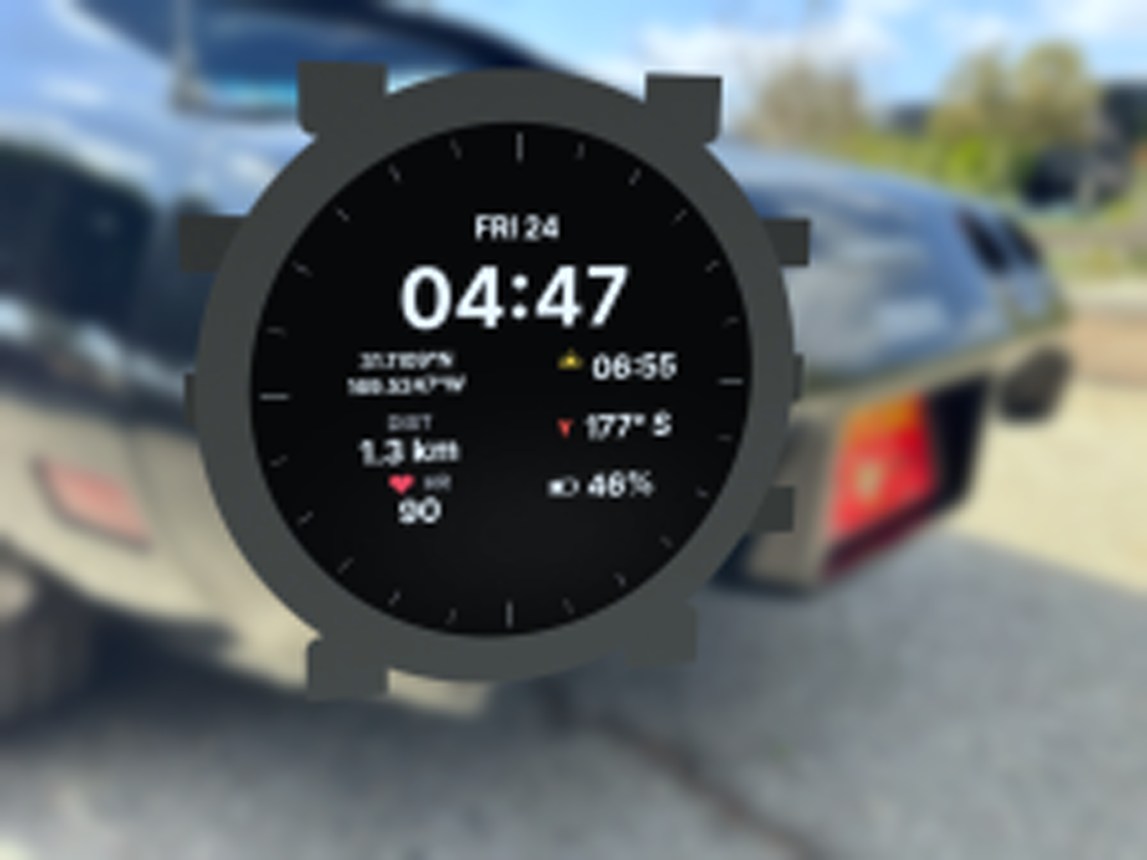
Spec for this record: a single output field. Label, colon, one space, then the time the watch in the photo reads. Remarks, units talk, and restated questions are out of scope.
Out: 4:47
